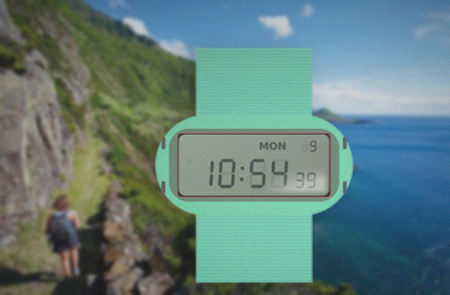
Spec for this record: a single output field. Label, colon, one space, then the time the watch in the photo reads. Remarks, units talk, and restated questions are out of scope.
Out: 10:54:39
